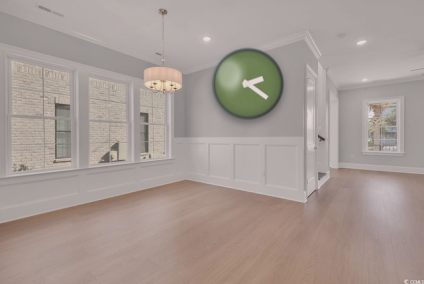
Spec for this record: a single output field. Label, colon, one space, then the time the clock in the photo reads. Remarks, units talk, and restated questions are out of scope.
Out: 2:21
